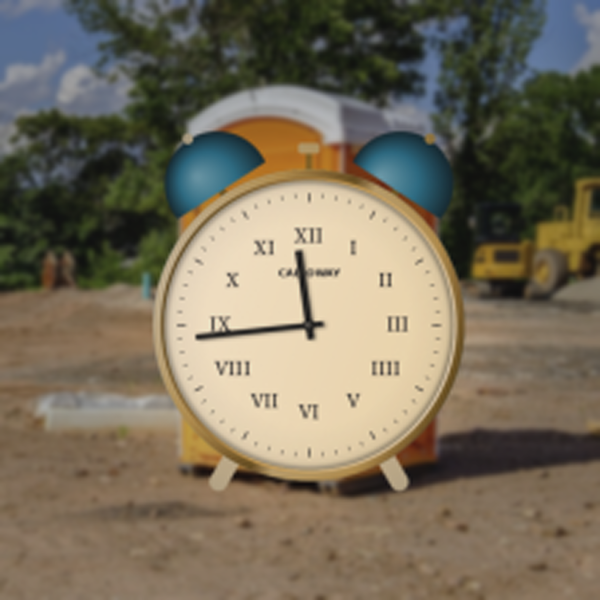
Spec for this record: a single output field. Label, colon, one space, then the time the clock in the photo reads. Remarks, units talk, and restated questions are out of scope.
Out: 11:44
